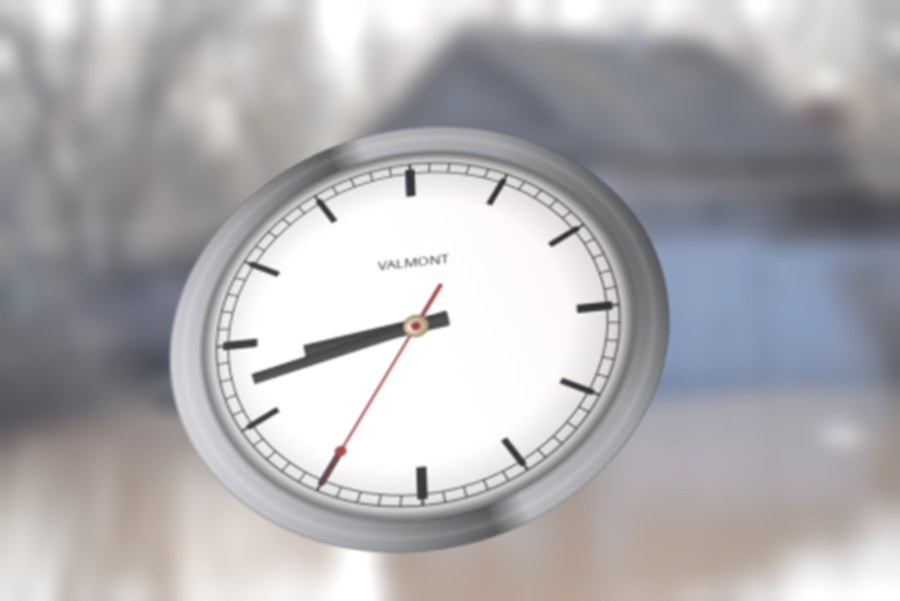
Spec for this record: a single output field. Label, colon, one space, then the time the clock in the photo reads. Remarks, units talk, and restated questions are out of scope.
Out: 8:42:35
